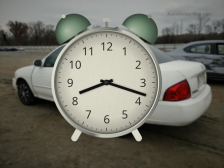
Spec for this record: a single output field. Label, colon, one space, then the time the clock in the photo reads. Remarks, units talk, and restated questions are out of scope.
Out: 8:18
